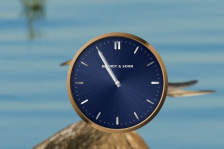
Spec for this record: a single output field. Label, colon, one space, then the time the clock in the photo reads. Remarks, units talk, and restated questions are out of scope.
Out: 10:55
